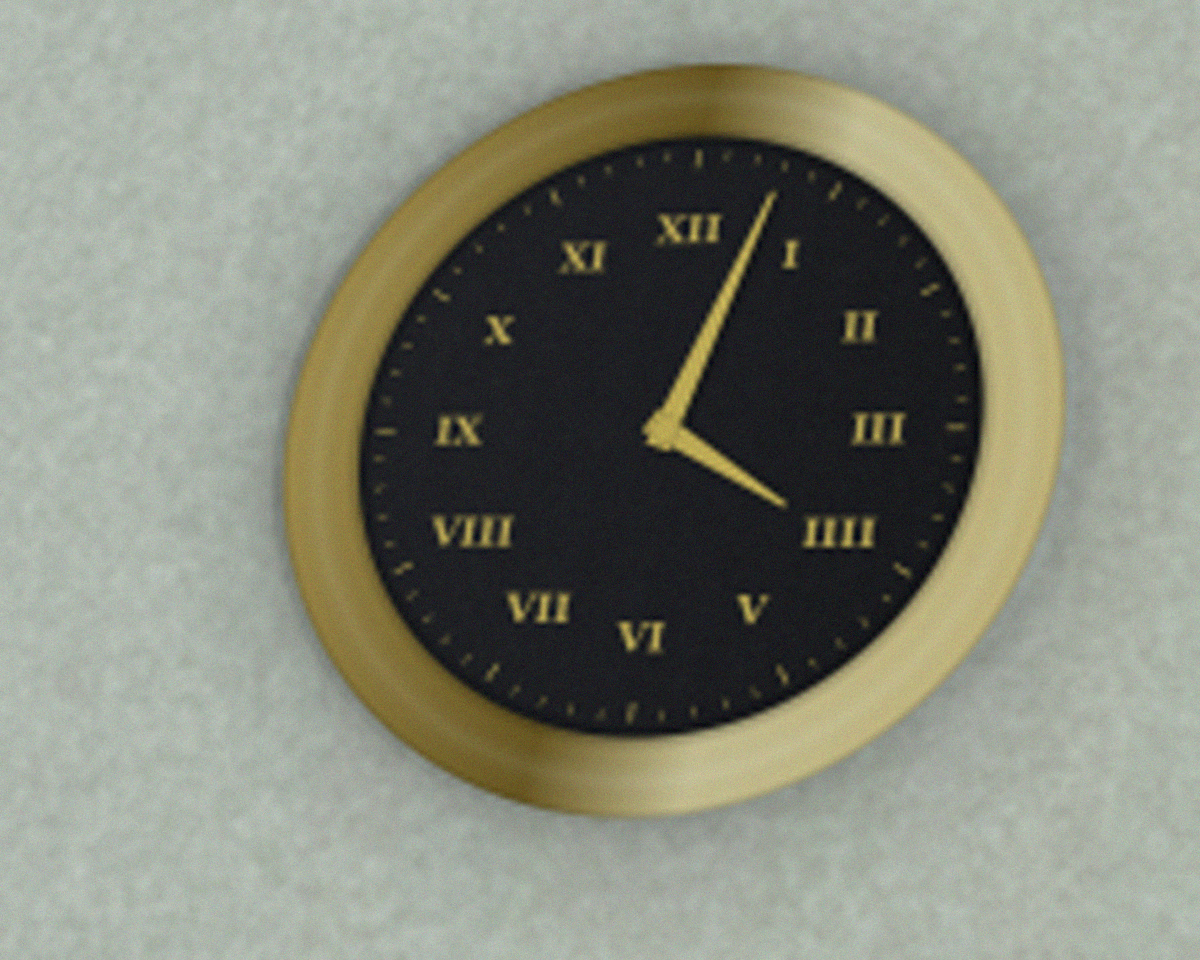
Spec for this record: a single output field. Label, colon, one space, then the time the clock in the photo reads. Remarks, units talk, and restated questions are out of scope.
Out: 4:03
